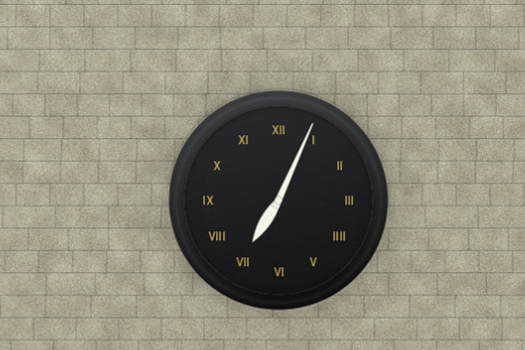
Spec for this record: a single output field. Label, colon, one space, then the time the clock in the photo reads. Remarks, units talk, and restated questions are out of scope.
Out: 7:04
